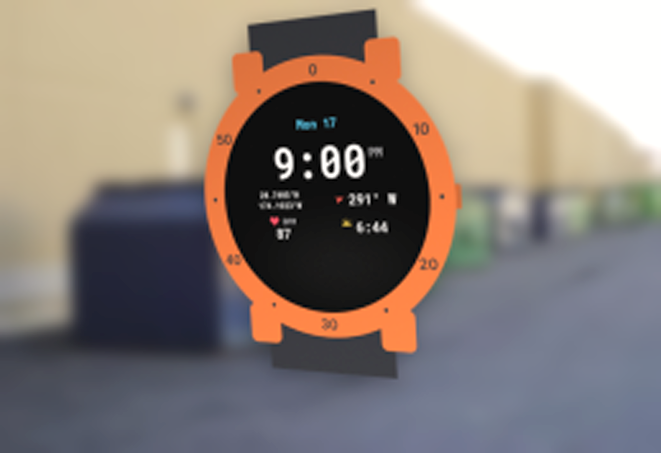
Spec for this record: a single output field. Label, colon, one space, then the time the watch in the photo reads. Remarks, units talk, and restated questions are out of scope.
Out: 9:00
